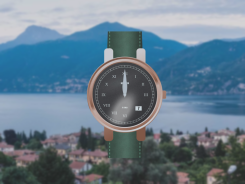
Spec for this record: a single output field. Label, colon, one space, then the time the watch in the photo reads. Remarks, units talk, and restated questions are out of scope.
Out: 12:00
